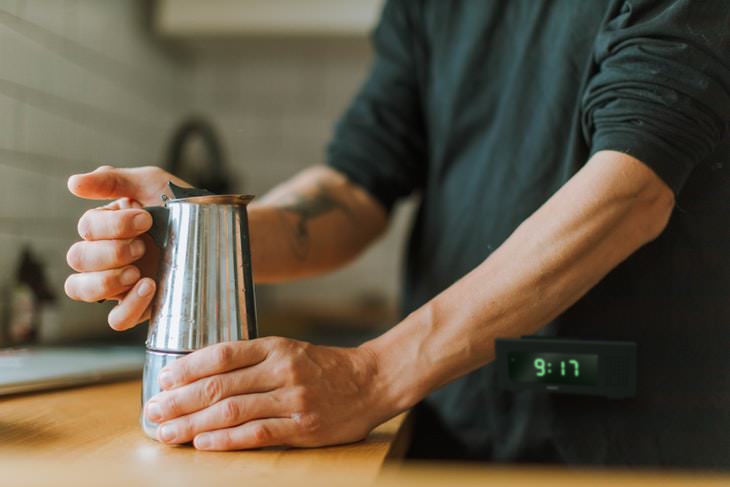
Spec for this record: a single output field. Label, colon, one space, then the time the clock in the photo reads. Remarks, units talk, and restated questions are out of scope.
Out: 9:17
